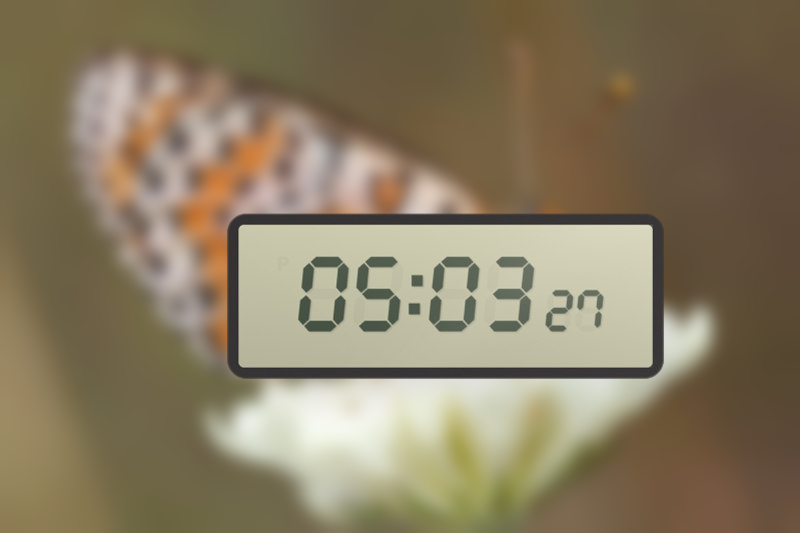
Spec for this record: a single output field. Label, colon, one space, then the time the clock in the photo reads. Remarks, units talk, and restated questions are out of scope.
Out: 5:03:27
